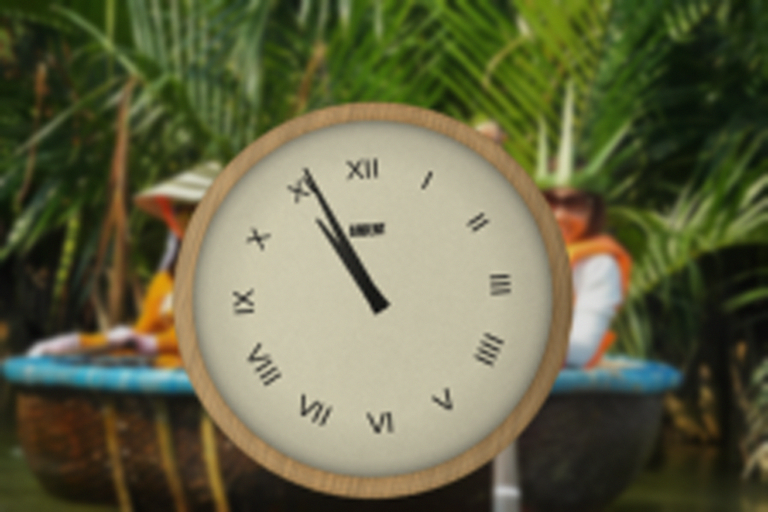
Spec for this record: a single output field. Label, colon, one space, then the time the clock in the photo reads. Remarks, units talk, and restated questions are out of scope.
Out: 10:56
